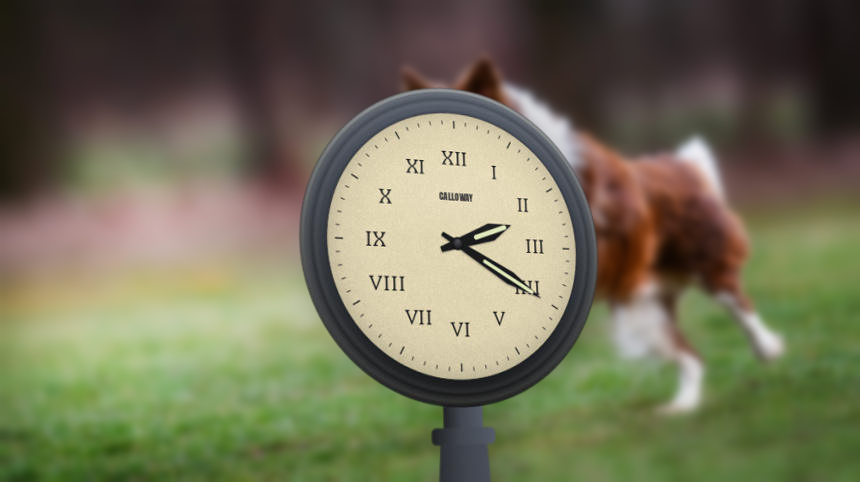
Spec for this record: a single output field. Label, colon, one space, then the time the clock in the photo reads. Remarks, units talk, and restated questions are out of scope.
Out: 2:20
